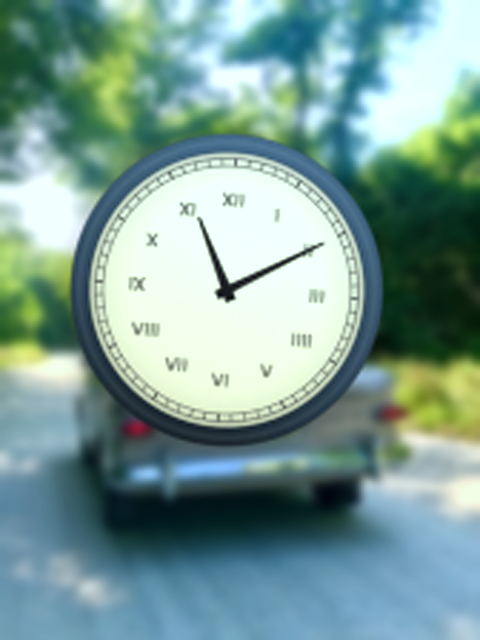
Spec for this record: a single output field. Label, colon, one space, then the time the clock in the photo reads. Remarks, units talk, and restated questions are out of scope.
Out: 11:10
